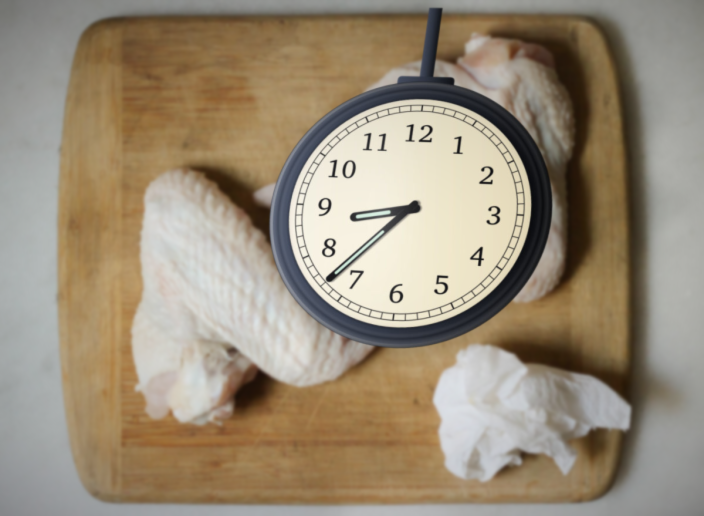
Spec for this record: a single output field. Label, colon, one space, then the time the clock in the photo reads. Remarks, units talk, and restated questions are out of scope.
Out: 8:37
